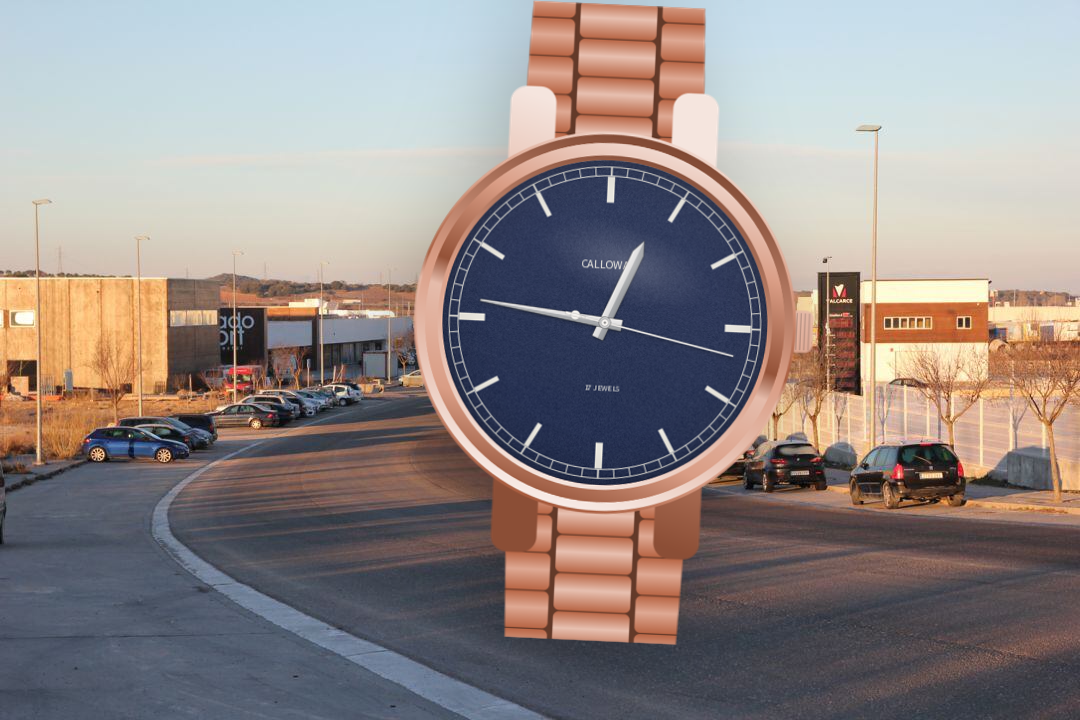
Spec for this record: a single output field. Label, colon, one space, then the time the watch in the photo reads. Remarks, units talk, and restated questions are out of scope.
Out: 12:46:17
